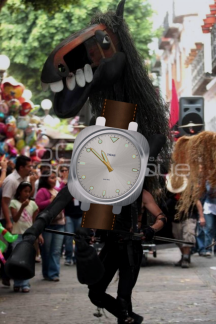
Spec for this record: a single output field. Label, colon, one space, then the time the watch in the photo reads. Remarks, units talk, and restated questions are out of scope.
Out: 10:51
